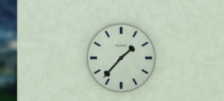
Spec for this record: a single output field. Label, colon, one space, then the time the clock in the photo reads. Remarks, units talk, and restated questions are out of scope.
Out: 1:37
